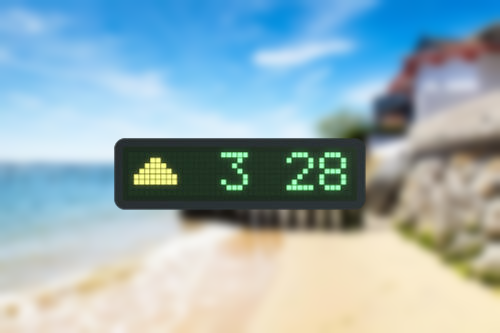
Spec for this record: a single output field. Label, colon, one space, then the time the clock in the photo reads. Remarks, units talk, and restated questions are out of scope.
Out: 3:28
